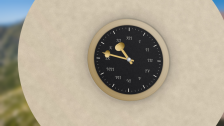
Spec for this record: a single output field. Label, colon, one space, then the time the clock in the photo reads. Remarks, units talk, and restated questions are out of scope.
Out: 10:47
